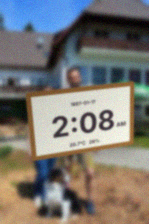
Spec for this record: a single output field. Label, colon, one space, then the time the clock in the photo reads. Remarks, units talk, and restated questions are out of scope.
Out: 2:08
